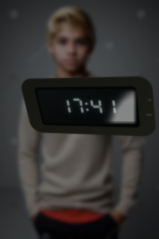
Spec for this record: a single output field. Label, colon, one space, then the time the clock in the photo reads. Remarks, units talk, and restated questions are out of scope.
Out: 17:41
